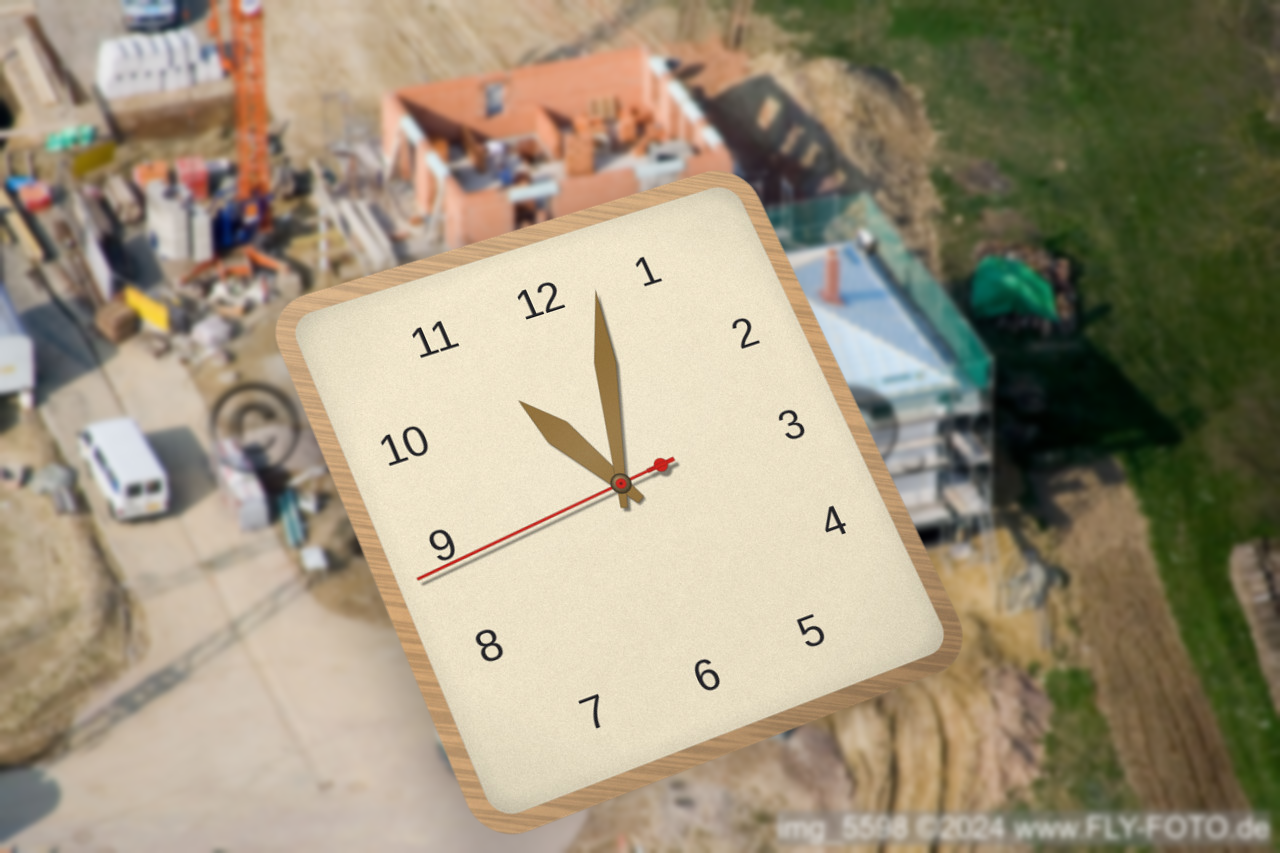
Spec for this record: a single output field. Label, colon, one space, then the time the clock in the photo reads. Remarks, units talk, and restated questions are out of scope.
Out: 11:02:44
